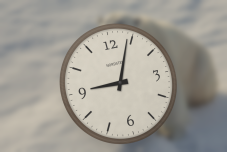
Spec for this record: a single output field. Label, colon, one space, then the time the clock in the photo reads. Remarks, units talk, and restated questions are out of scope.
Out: 9:04
